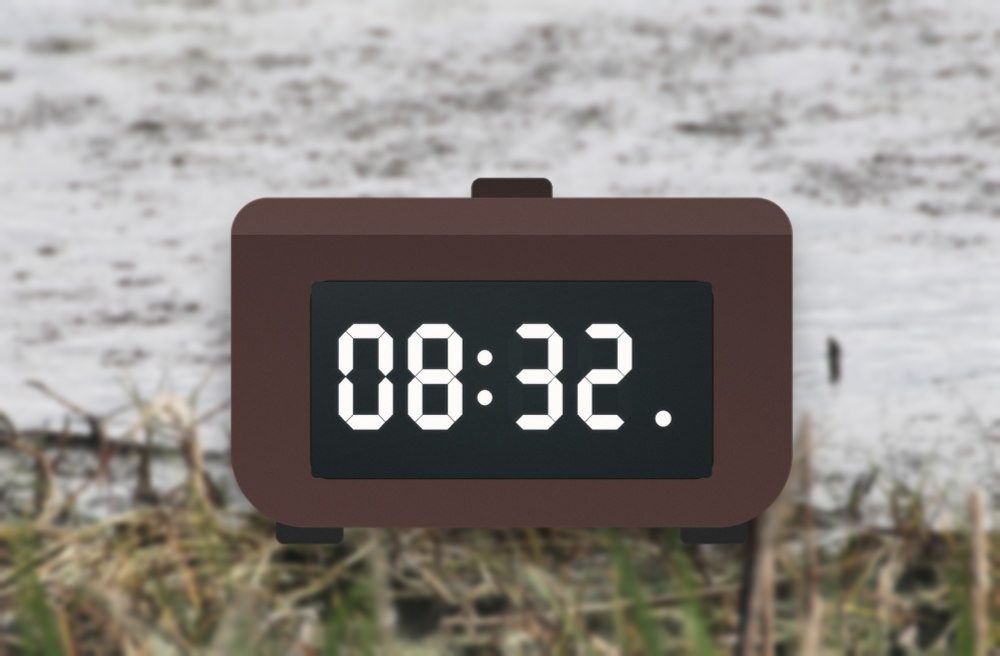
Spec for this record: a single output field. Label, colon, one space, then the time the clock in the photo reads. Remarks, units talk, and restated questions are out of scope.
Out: 8:32
